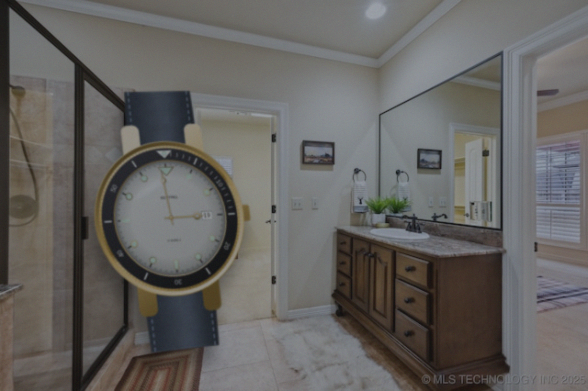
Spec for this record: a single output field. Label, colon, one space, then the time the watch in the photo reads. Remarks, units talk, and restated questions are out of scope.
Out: 2:59
